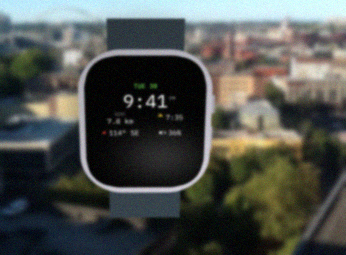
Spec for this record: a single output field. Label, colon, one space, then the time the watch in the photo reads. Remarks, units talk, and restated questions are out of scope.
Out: 9:41
